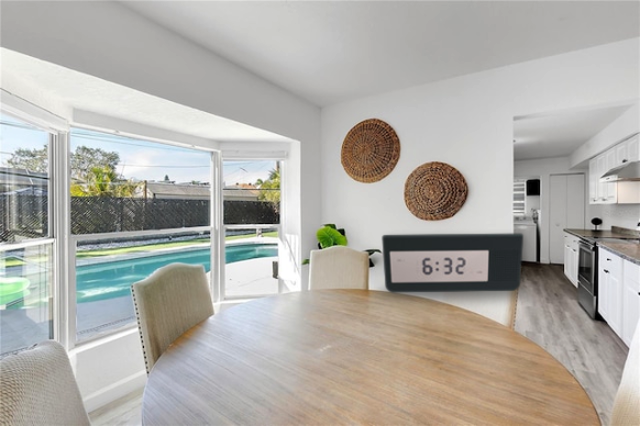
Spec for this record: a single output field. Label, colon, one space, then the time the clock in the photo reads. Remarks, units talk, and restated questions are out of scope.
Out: 6:32
